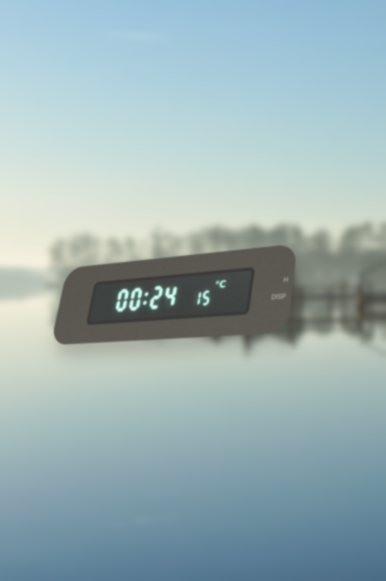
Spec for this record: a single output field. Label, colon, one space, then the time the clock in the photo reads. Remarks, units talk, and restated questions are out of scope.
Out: 0:24
